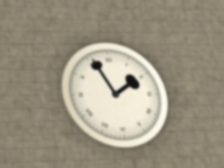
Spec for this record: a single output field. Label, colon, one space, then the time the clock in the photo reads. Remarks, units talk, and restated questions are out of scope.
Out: 1:56
